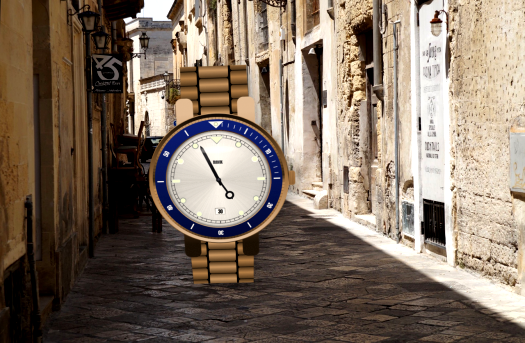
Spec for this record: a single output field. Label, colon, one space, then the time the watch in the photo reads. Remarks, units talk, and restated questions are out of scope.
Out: 4:56
